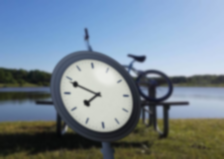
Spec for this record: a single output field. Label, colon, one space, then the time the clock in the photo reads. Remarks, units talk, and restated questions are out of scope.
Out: 7:49
